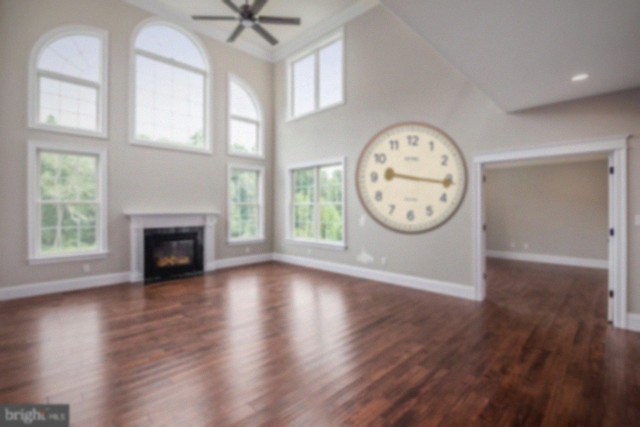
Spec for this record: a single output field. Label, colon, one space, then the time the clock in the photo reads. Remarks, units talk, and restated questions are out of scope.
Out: 9:16
